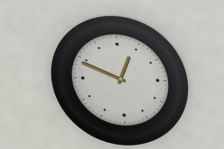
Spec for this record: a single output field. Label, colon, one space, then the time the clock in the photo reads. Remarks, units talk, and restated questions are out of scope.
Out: 12:49
